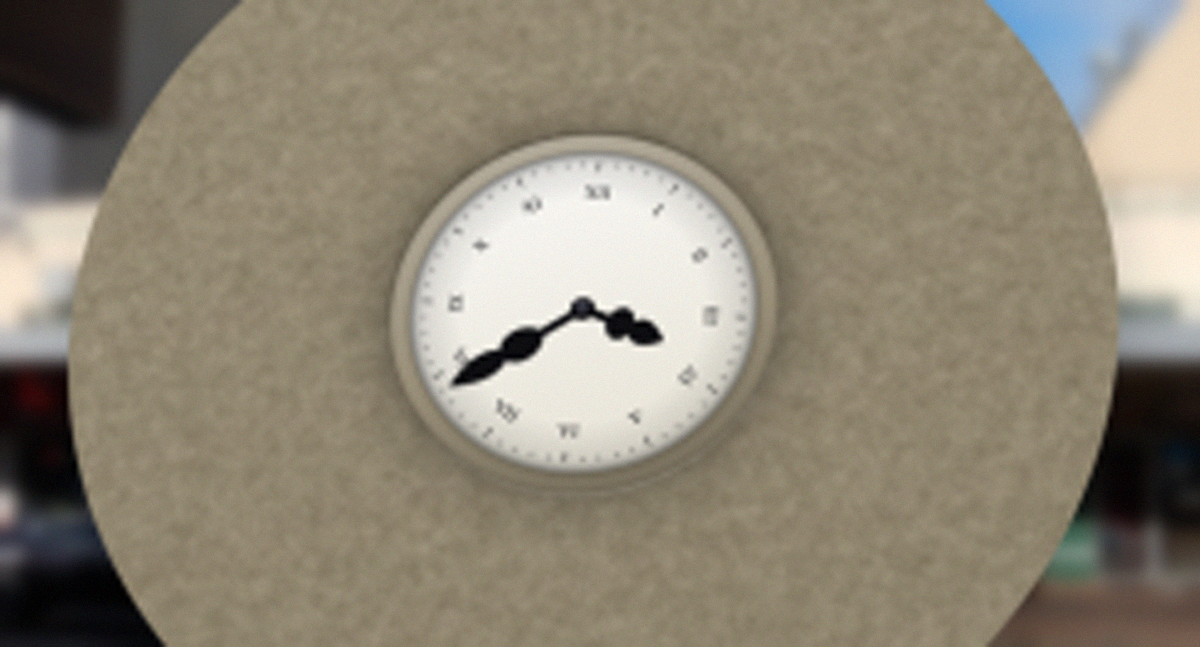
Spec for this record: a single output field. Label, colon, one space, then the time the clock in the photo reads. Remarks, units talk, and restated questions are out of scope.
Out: 3:39
